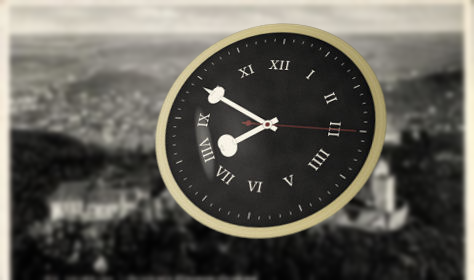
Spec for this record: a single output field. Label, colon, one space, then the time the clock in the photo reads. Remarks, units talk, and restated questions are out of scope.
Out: 7:49:15
